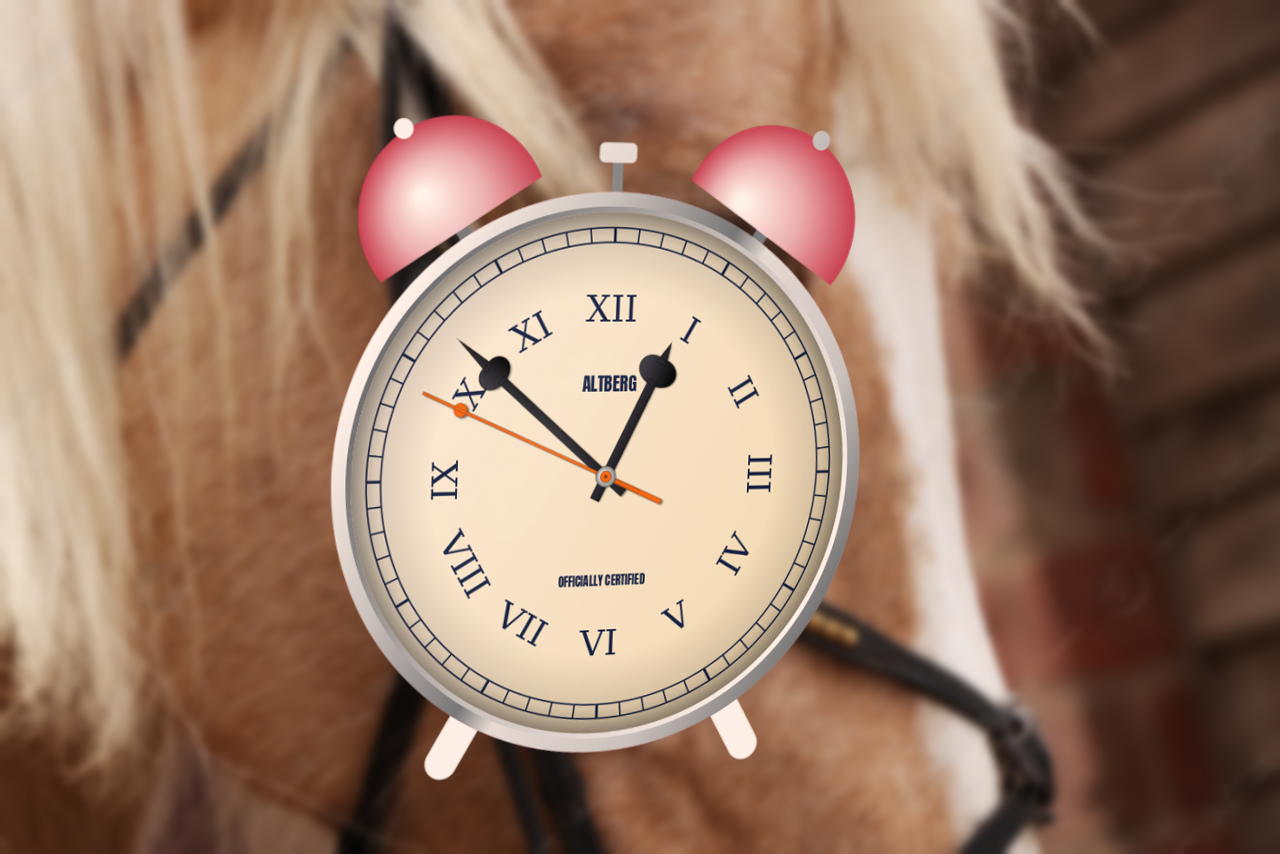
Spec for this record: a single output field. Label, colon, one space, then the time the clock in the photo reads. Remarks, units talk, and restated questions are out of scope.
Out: 12:51:49
